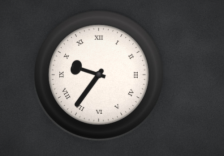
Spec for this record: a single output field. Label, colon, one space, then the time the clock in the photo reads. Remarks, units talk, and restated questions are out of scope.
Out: 9:36
